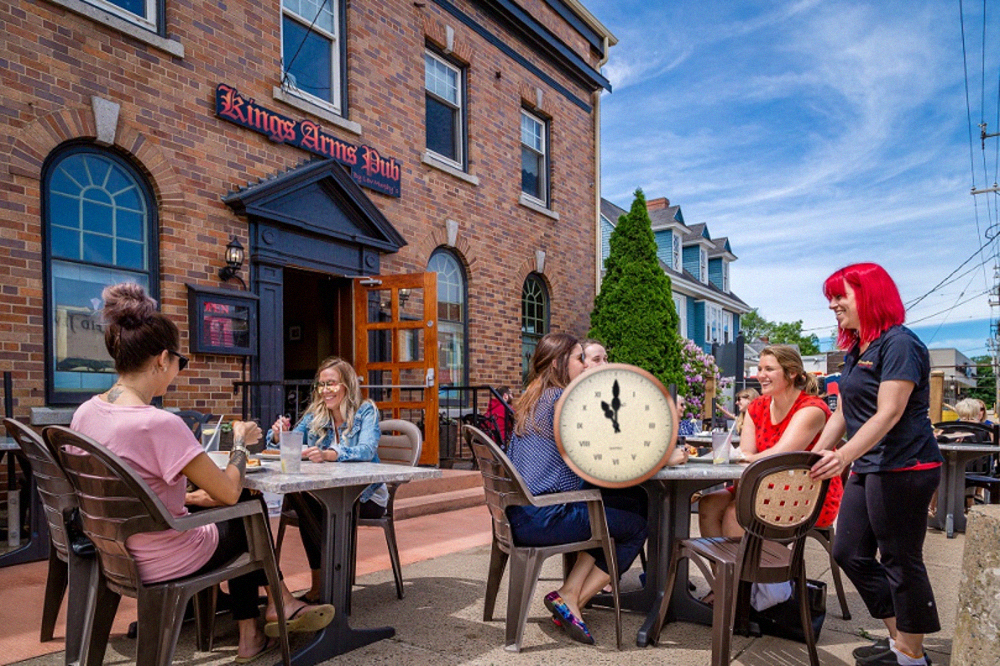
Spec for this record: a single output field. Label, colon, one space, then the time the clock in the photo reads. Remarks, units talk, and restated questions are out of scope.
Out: 11:00
